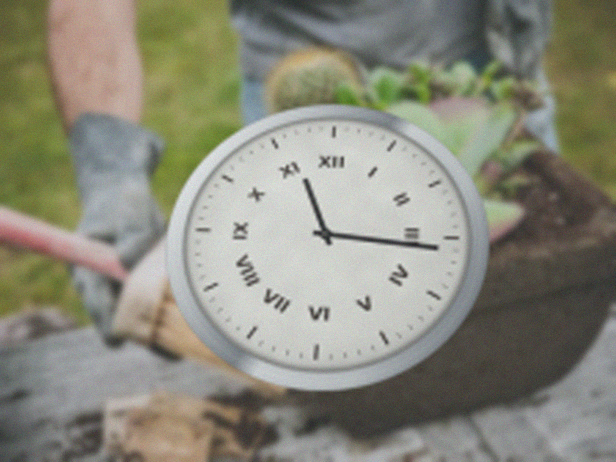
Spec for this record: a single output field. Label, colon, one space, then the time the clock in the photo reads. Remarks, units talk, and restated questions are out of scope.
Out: 11:16
